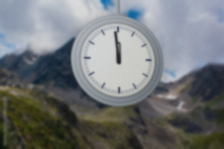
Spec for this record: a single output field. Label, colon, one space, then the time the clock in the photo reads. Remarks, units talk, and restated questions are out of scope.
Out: 11:59
